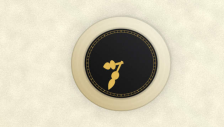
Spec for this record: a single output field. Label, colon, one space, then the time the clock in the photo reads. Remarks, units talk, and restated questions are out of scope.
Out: 8:34
